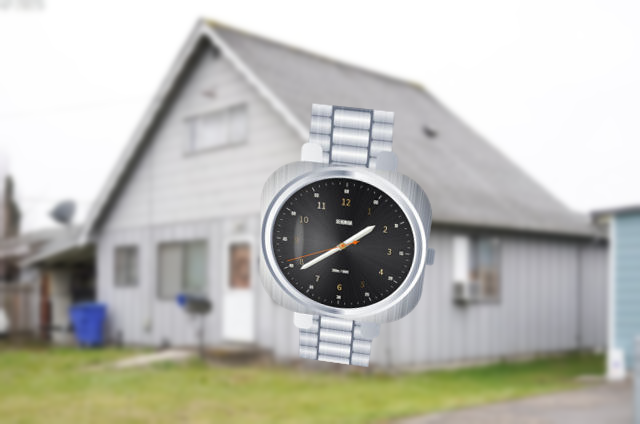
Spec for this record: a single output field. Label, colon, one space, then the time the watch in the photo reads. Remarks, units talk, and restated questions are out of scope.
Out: 1:38:41
